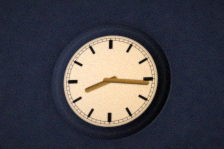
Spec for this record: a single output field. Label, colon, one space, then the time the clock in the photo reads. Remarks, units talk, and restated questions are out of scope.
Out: 8:16
